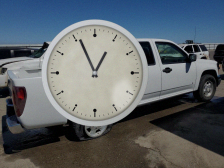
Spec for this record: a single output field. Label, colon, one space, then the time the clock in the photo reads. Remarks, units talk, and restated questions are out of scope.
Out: 12:56
